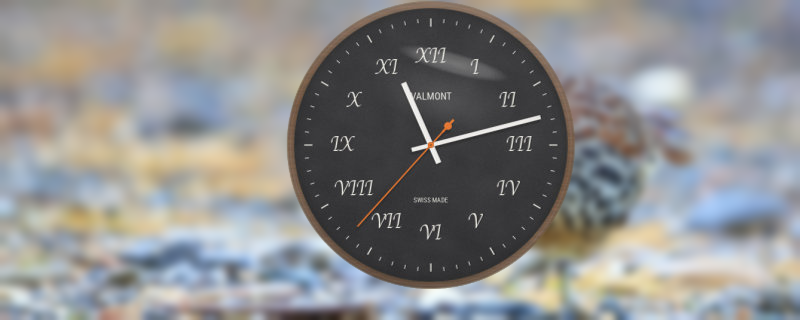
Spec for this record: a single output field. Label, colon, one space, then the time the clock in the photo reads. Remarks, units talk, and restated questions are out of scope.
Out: 11:12:37
